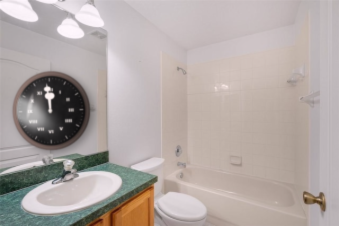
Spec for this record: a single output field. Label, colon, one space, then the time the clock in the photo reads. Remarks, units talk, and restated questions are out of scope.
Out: 11:59
